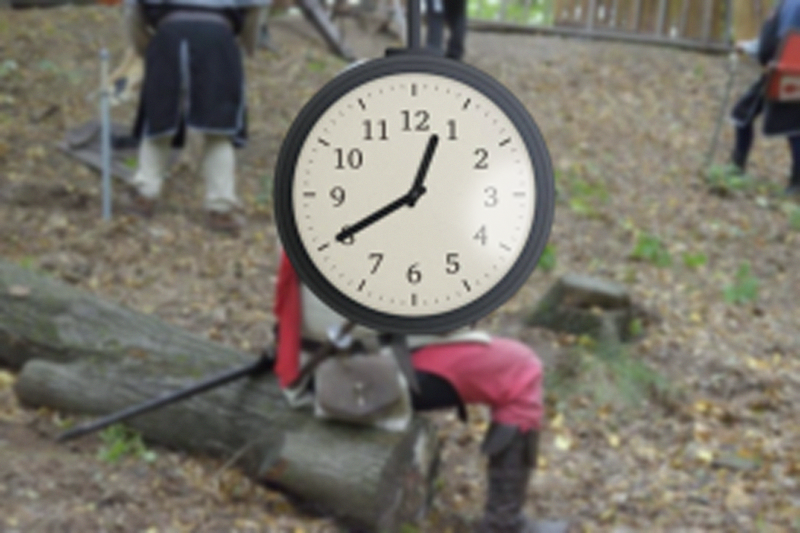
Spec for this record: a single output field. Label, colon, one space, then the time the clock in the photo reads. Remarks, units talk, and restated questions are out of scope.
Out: 12:40
